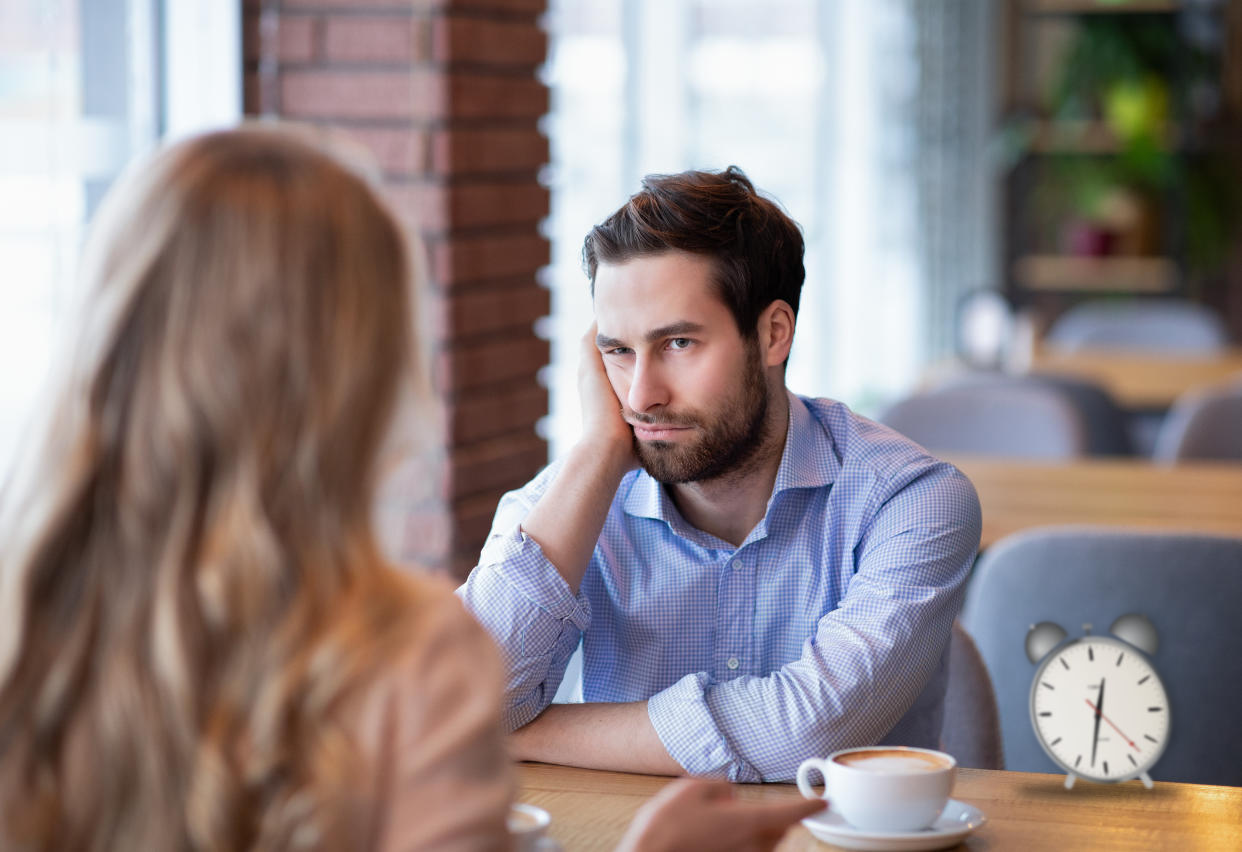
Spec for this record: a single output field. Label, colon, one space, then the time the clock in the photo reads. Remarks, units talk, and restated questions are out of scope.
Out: 12:32:23
